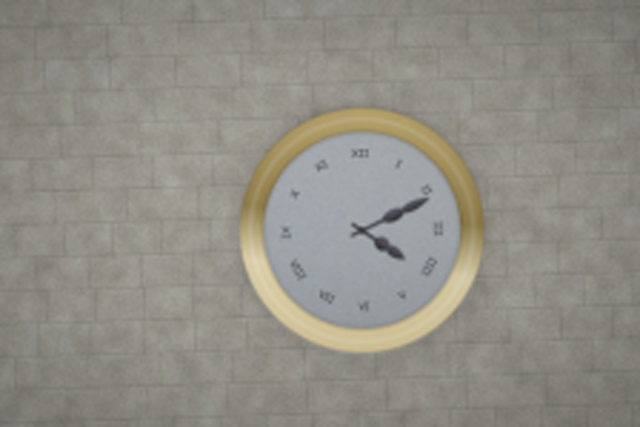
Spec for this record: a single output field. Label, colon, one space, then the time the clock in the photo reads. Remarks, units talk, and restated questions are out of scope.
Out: 4:11
